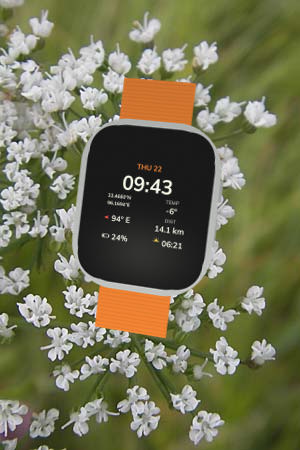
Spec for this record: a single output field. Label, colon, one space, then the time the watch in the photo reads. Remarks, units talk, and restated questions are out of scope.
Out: 9:43
